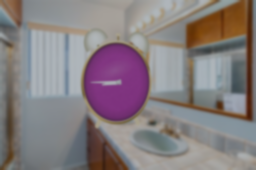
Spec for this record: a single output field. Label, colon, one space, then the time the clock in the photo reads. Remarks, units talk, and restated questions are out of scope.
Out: 8:45
